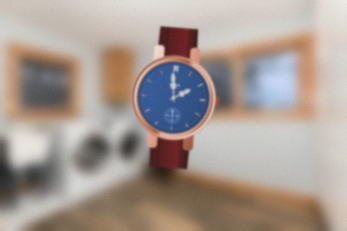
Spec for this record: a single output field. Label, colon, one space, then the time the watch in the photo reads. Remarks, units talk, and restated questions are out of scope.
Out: 1:59
